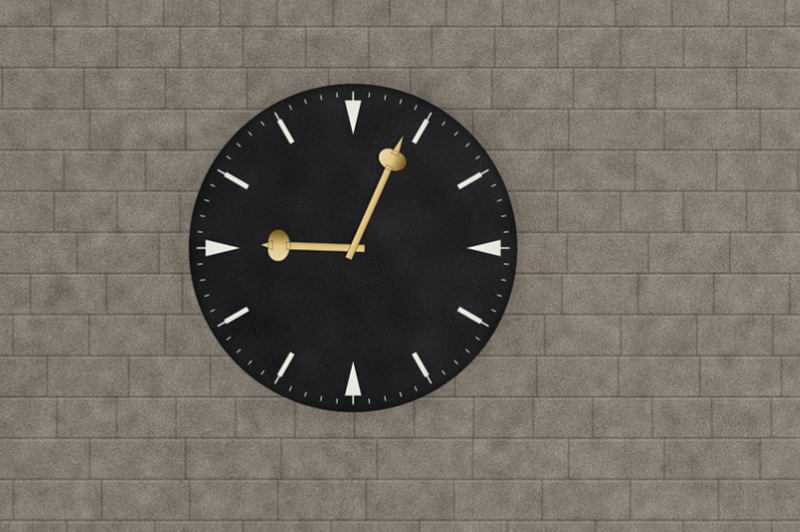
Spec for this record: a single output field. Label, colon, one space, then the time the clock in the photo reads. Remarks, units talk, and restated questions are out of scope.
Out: 9:04
